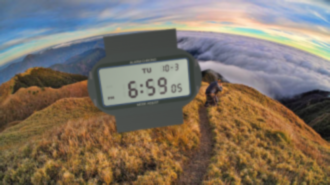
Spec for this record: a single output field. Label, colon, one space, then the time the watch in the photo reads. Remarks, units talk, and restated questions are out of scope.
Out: 6:59
